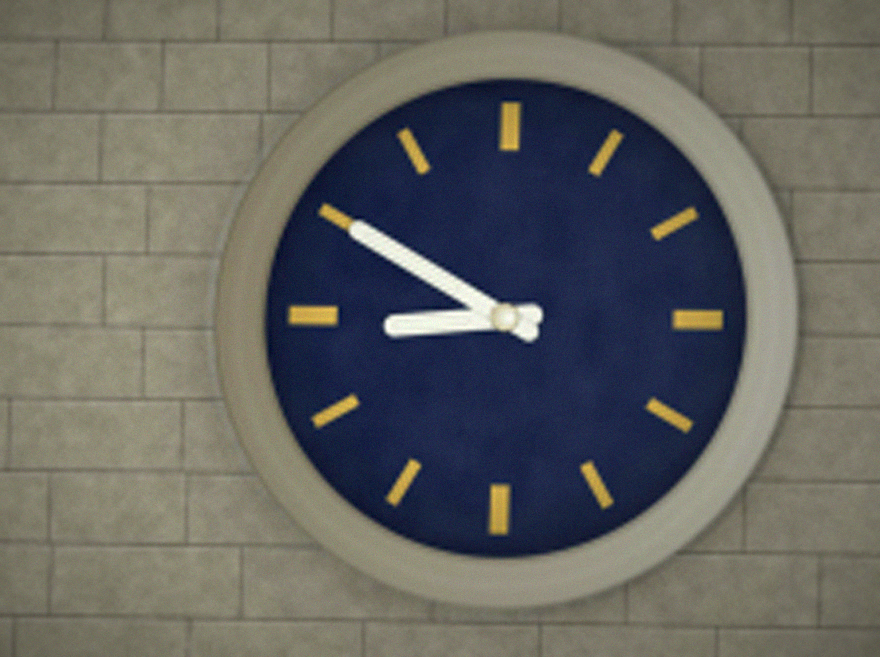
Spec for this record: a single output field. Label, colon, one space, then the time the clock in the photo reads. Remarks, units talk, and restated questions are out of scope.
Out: 8:50
